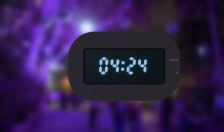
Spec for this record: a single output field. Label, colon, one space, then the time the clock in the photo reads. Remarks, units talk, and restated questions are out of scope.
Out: 4:24
